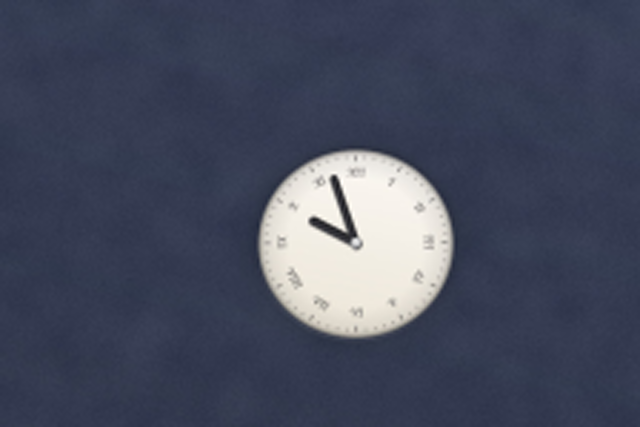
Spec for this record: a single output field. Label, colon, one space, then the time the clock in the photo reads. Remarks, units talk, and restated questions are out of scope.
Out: 9:57
